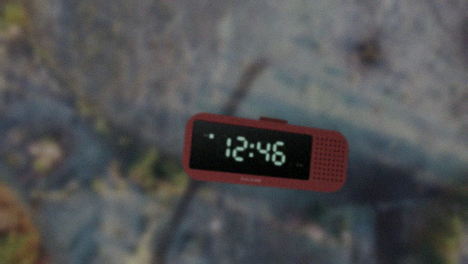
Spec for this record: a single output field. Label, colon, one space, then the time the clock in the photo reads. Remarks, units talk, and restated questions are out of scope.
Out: 12:46
